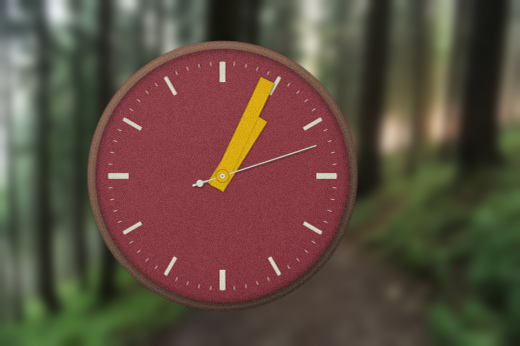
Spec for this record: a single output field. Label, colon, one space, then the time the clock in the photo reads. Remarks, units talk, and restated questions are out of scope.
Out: 1:04:12
